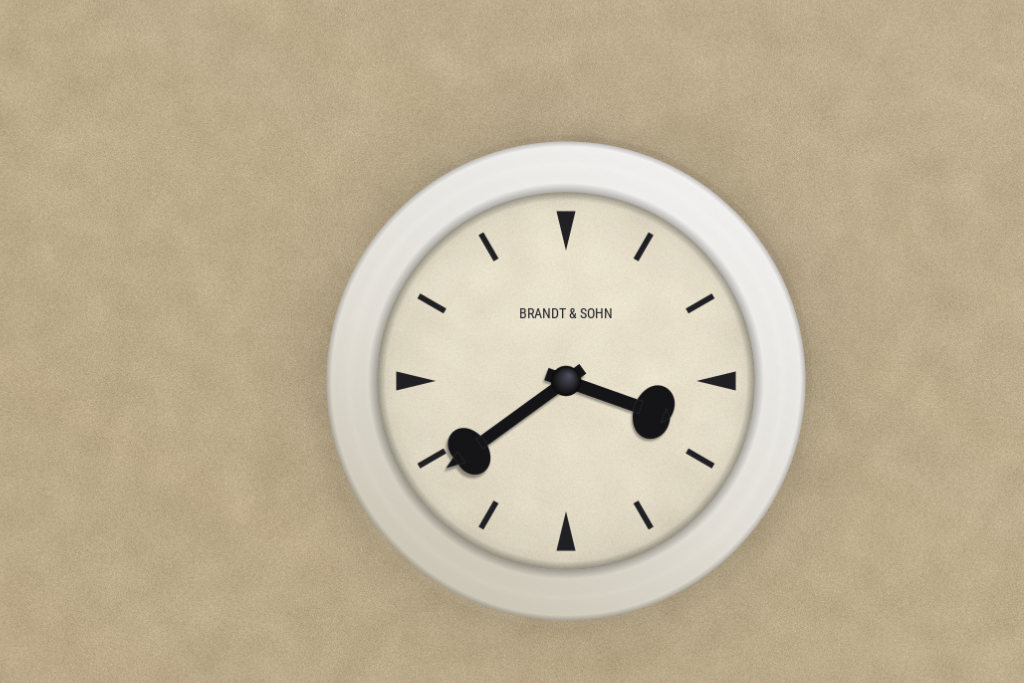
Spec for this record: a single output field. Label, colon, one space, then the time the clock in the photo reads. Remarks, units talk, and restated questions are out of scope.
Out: 3:39
